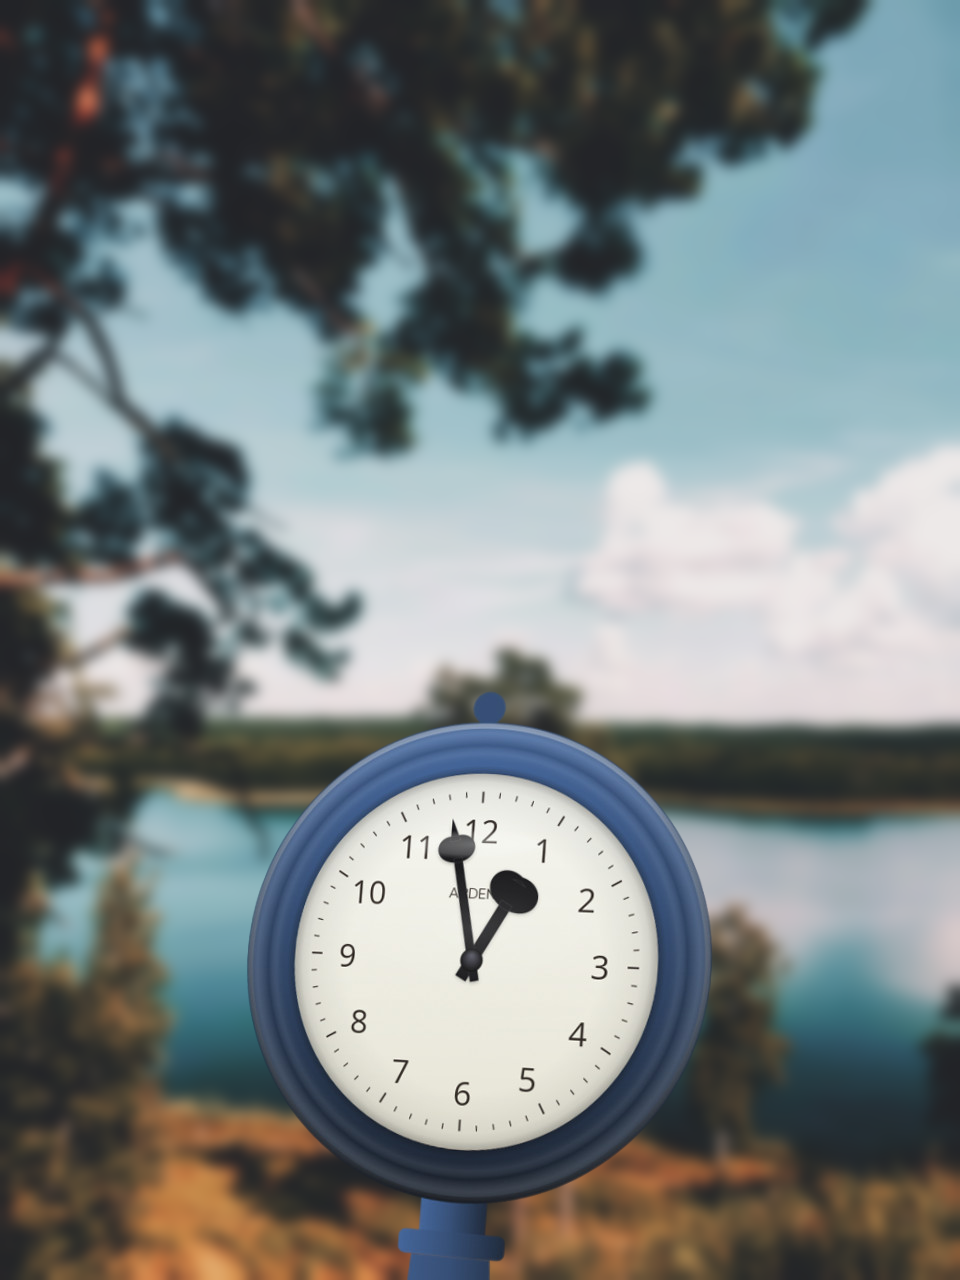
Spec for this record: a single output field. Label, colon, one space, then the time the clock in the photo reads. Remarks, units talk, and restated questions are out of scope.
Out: 12:58
